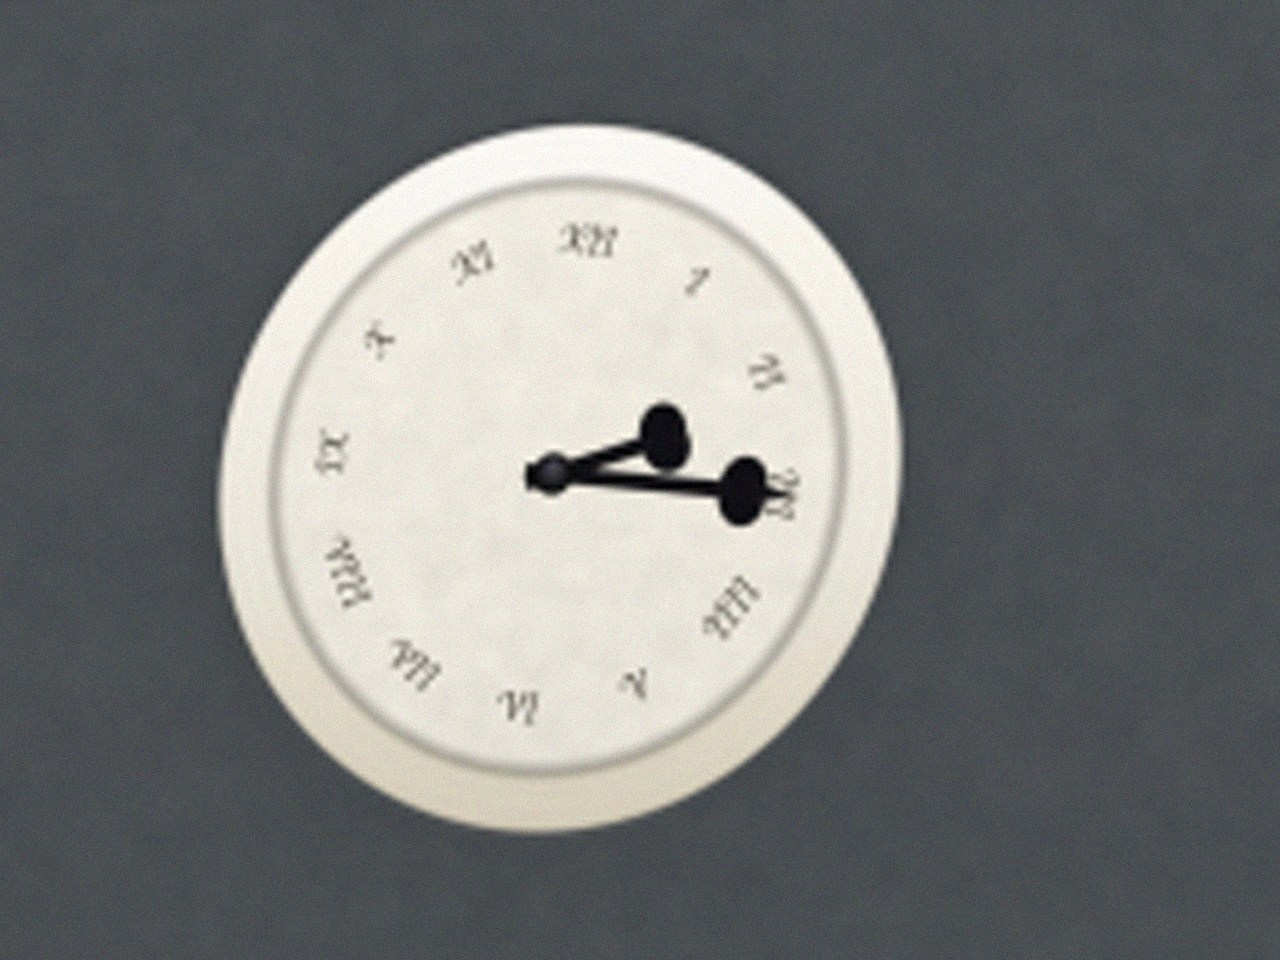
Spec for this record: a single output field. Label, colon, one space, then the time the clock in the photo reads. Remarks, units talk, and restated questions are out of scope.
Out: 2:15
